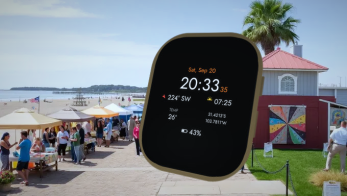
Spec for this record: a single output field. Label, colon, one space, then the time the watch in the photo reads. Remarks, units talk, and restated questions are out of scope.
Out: 20:33
